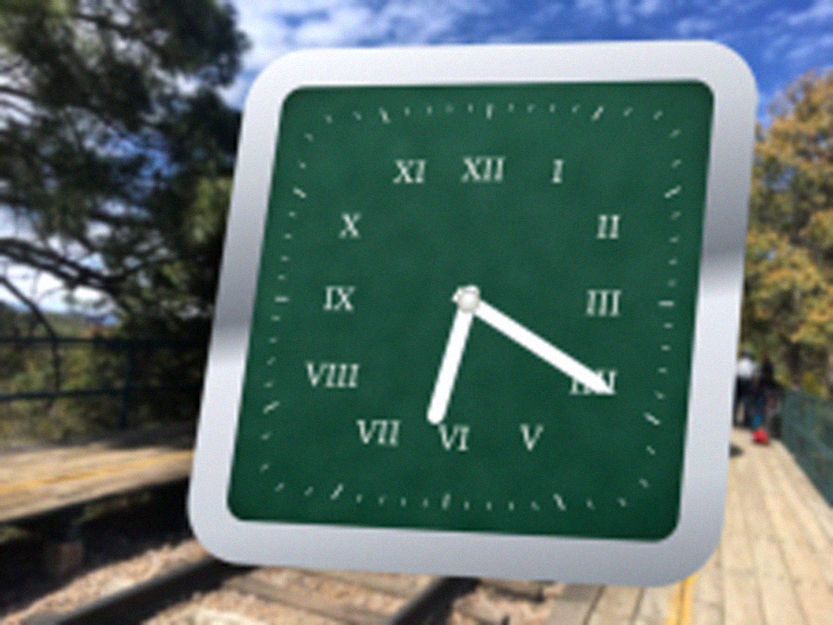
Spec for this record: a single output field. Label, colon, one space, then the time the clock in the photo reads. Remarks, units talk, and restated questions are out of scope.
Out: 6:20
